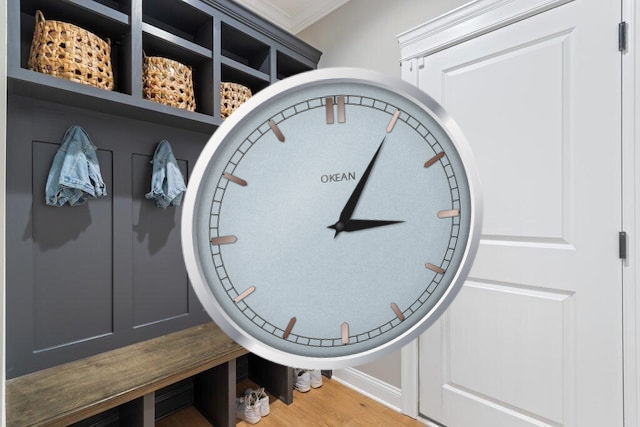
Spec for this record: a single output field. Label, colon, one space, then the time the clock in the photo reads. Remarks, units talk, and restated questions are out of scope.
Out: 3:05
